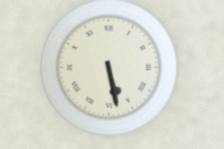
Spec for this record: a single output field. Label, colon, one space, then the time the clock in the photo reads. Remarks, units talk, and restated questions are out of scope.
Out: 5:28
